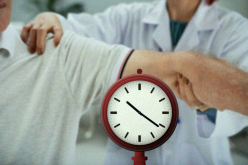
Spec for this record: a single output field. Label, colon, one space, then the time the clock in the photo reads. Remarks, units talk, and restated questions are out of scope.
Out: 10:21
